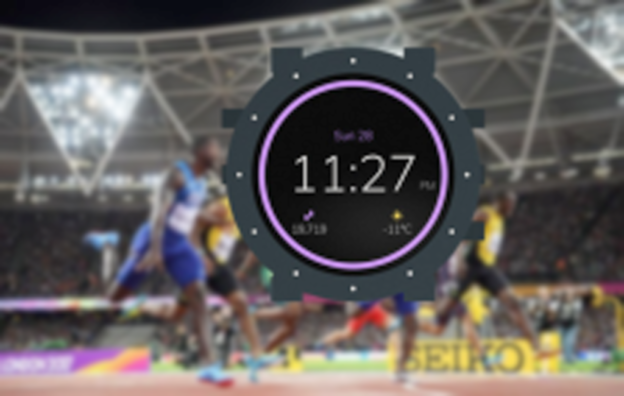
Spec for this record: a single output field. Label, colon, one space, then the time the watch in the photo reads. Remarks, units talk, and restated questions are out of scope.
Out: 11:27
